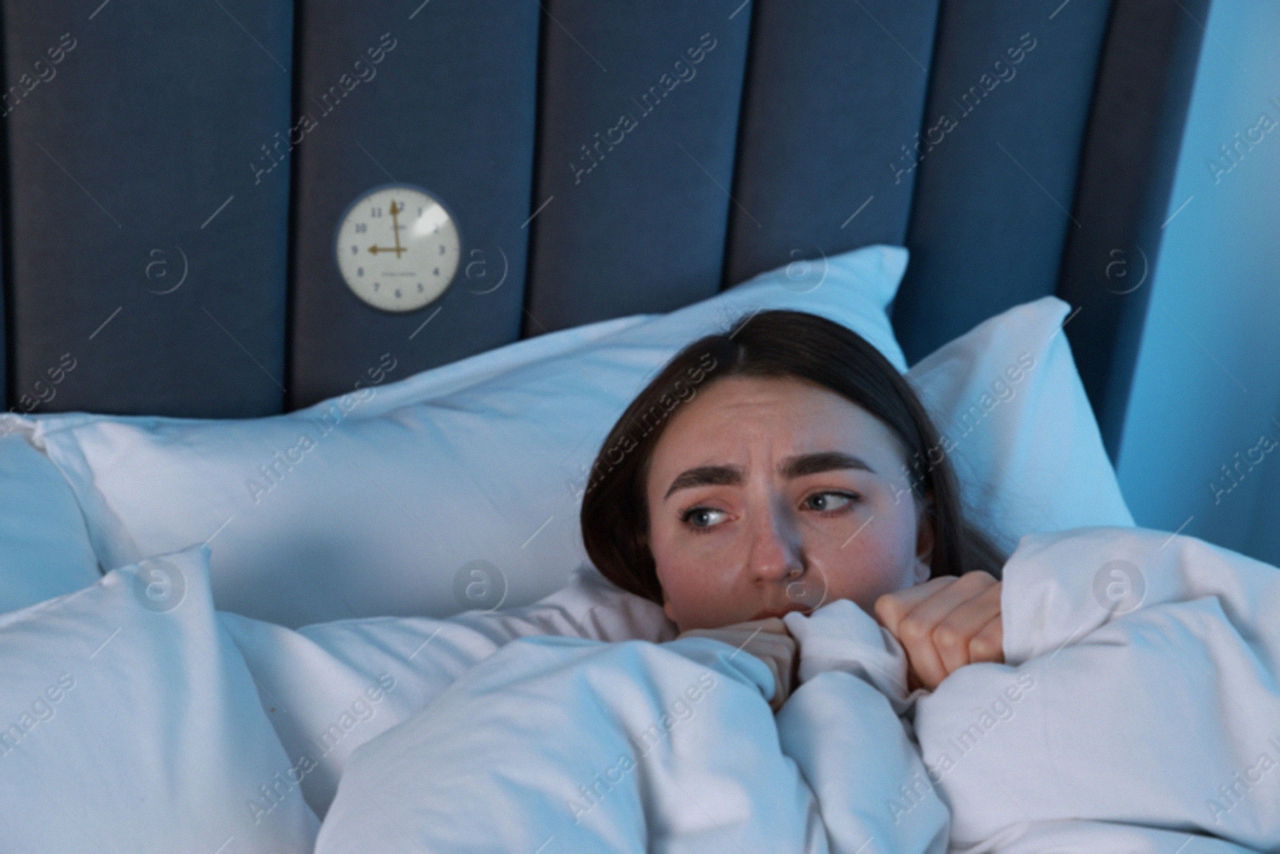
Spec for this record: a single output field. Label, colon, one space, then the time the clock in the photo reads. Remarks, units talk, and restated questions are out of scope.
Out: 8:59
